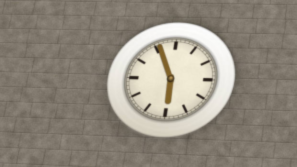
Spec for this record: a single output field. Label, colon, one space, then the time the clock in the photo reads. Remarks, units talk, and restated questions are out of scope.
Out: 5:56
